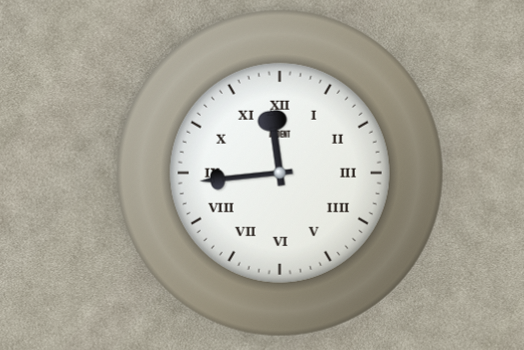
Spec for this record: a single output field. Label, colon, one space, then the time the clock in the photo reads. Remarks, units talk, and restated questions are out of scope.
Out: 11:44
